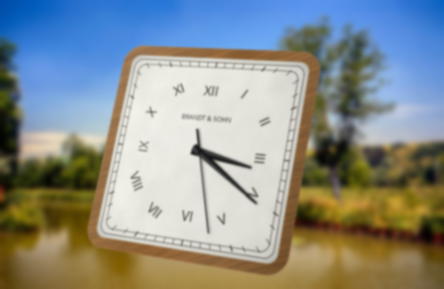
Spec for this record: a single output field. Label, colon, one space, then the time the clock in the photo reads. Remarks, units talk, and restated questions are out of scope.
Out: 3:20:27
